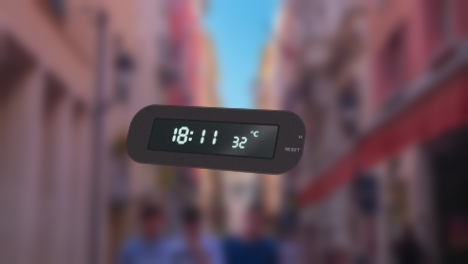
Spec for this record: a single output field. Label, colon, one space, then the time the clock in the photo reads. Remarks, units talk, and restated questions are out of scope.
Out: 18:11
